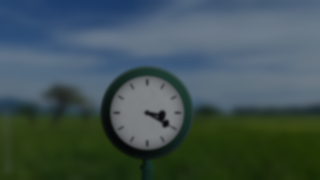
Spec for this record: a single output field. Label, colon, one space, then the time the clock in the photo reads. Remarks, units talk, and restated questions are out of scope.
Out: 3:20
